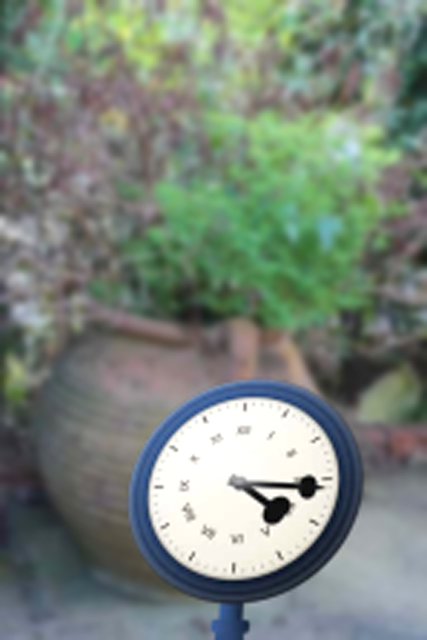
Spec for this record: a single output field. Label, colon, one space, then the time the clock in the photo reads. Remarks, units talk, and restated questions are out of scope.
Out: 4:16
